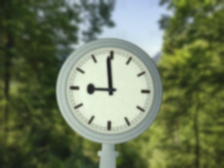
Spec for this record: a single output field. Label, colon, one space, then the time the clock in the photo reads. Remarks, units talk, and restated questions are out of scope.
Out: 8:59
